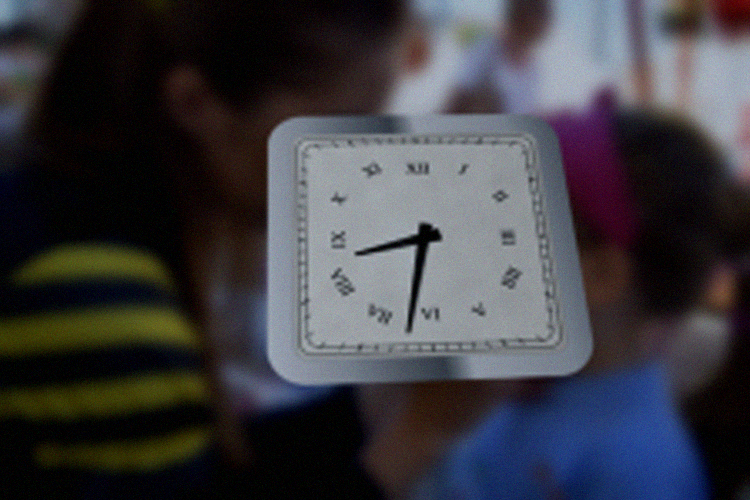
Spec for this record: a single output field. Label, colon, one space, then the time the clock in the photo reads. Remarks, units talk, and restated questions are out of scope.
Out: 8:32
